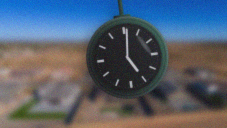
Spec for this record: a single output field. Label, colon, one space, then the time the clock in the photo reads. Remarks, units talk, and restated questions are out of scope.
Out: 5:01
